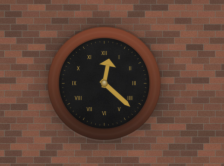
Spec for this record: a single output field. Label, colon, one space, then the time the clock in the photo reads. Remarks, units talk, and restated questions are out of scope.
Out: 12:22
